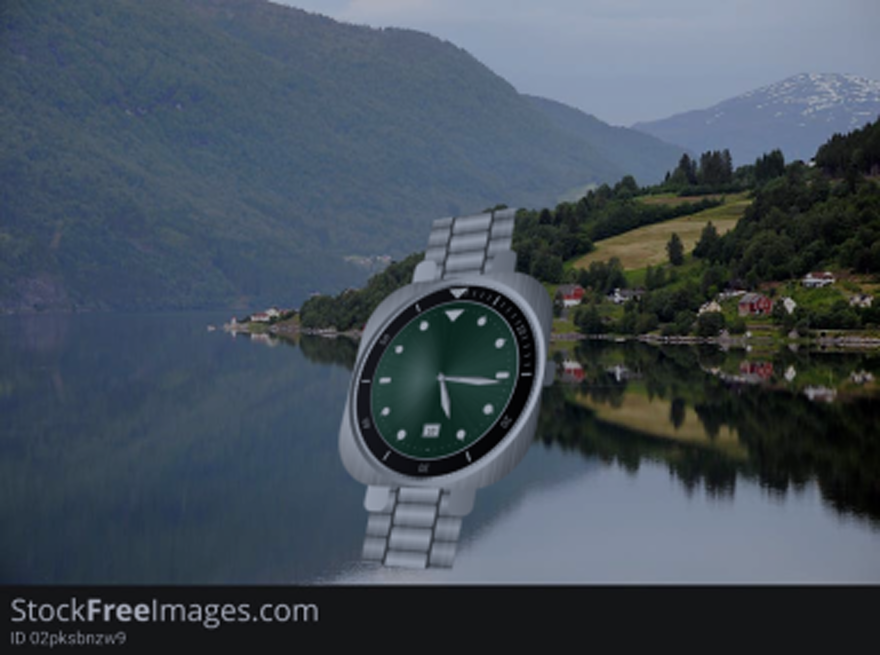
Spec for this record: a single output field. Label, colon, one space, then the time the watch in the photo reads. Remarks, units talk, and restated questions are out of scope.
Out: 5:16
